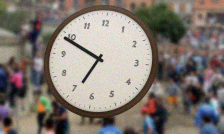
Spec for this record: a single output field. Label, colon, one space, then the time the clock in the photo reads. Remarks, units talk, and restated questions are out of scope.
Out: 6:49
